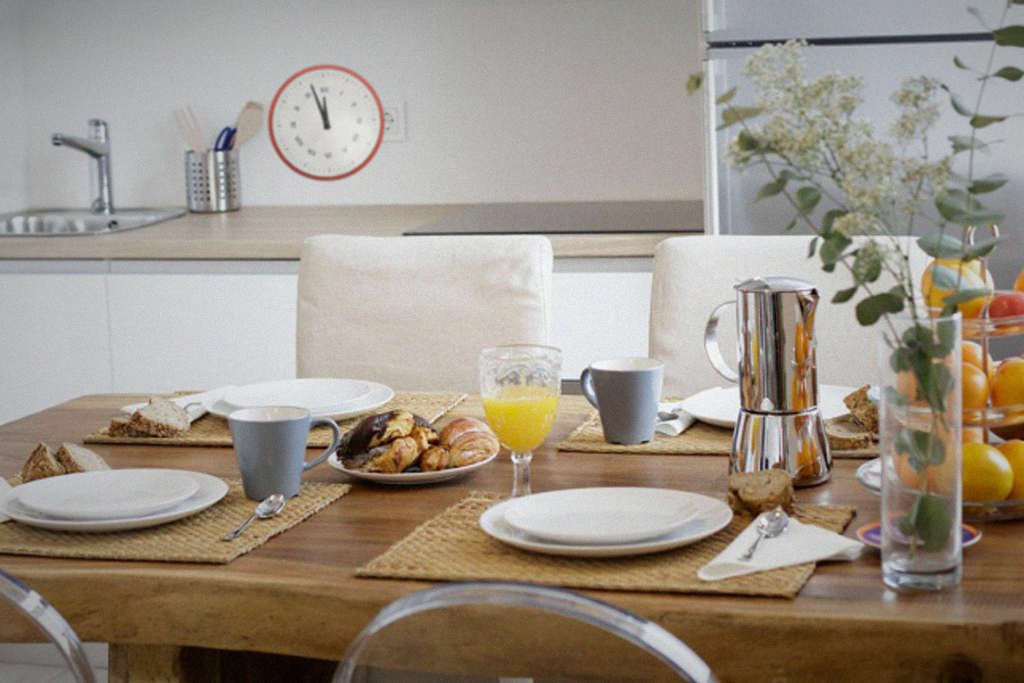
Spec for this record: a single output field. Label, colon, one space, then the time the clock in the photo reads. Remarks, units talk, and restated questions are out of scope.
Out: 11:57
